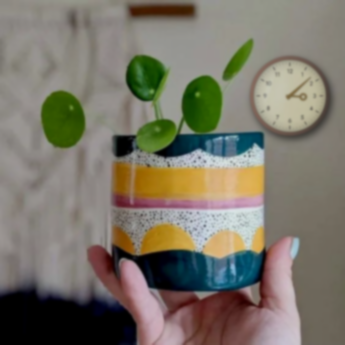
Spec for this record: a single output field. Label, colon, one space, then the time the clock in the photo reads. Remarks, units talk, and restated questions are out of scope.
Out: 3:08
